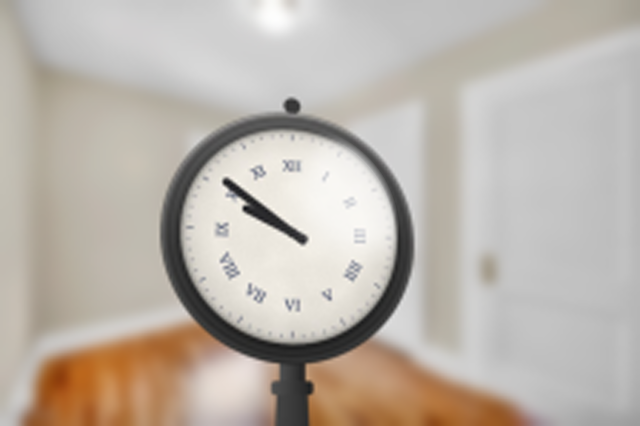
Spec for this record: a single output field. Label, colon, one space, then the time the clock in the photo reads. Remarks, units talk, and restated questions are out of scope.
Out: 9:51
